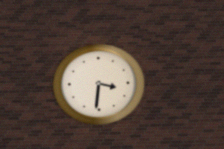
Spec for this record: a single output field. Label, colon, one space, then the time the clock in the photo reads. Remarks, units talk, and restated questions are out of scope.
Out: 3:31
